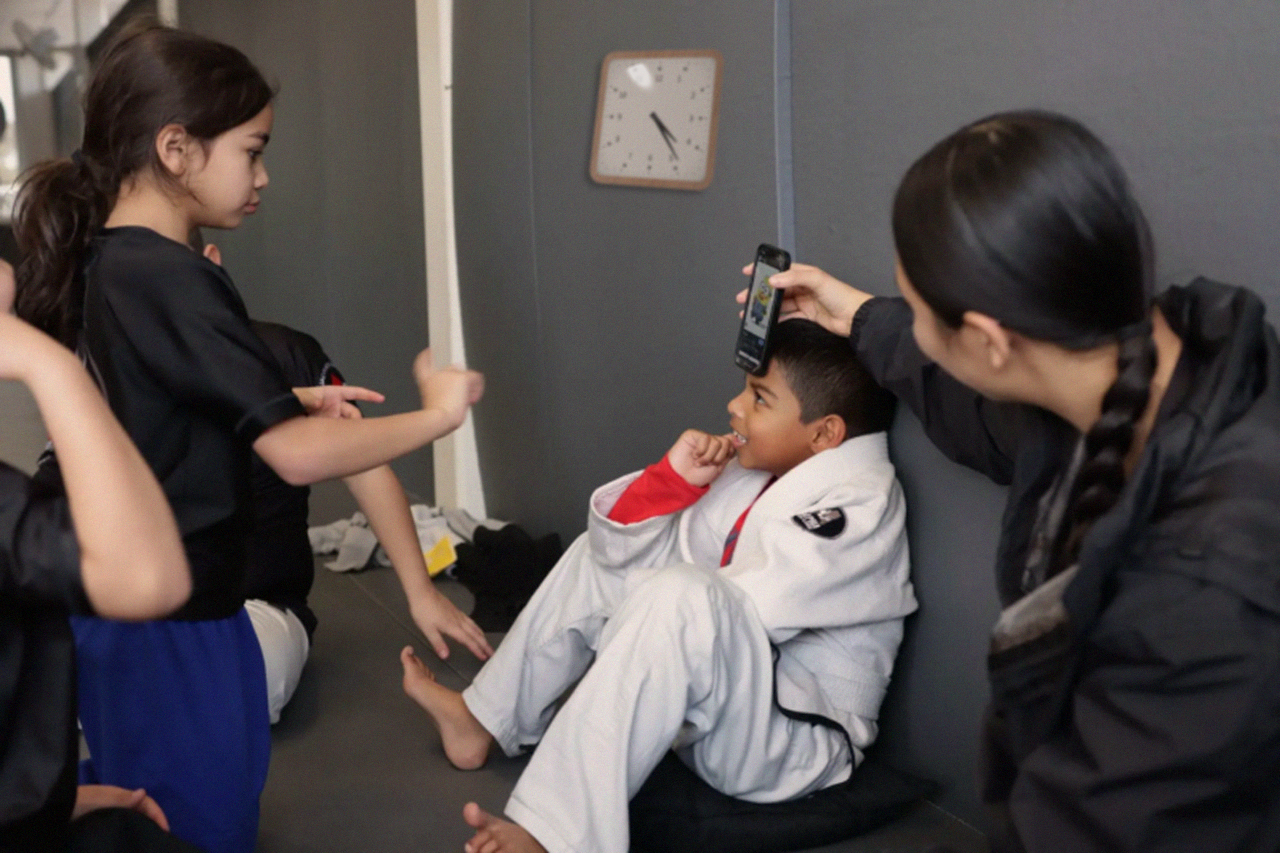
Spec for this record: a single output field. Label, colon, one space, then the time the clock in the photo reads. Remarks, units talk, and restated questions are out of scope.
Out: 4:24
